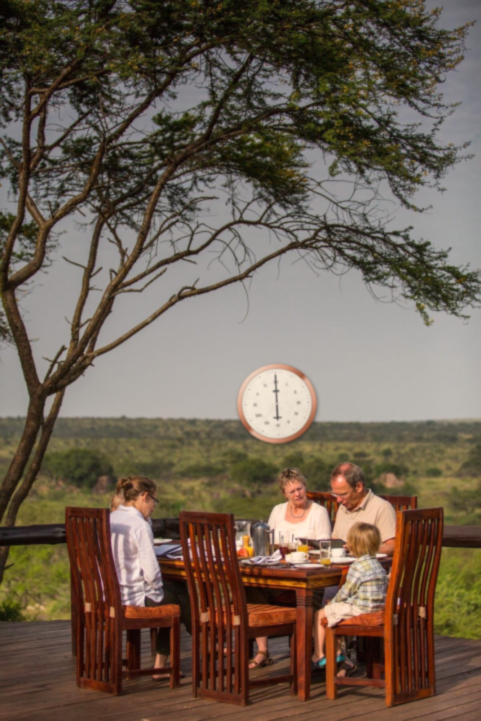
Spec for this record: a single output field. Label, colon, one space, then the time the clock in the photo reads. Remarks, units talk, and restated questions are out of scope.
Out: 6:00
